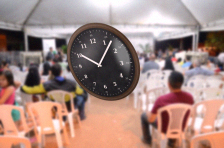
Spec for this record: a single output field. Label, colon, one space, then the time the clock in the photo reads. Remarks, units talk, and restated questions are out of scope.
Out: 10:07
